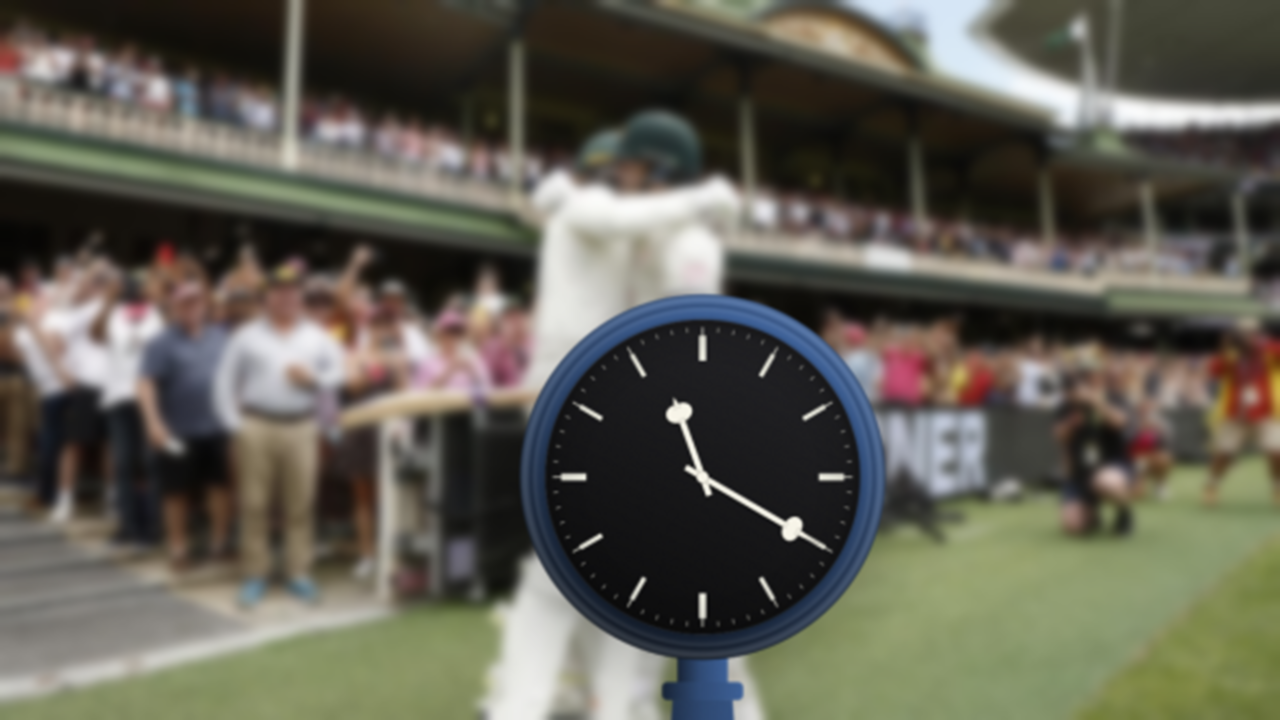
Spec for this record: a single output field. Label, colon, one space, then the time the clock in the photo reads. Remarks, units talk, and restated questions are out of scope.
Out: 11:20
